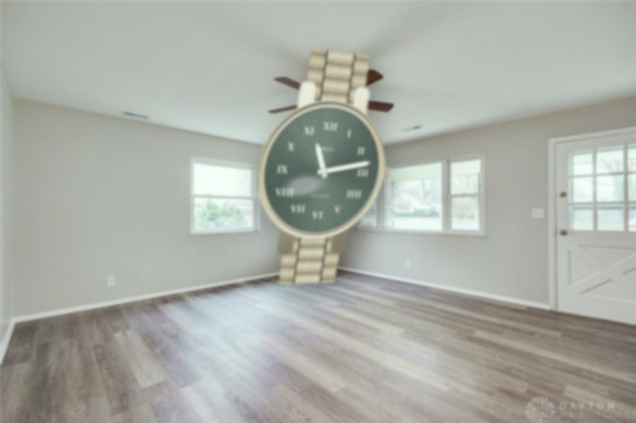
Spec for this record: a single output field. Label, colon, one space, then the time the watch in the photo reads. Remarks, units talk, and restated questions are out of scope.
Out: 11:13
